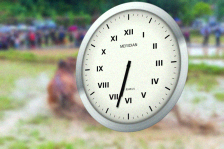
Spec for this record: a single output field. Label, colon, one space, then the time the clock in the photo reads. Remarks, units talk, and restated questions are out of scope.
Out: 6:33
